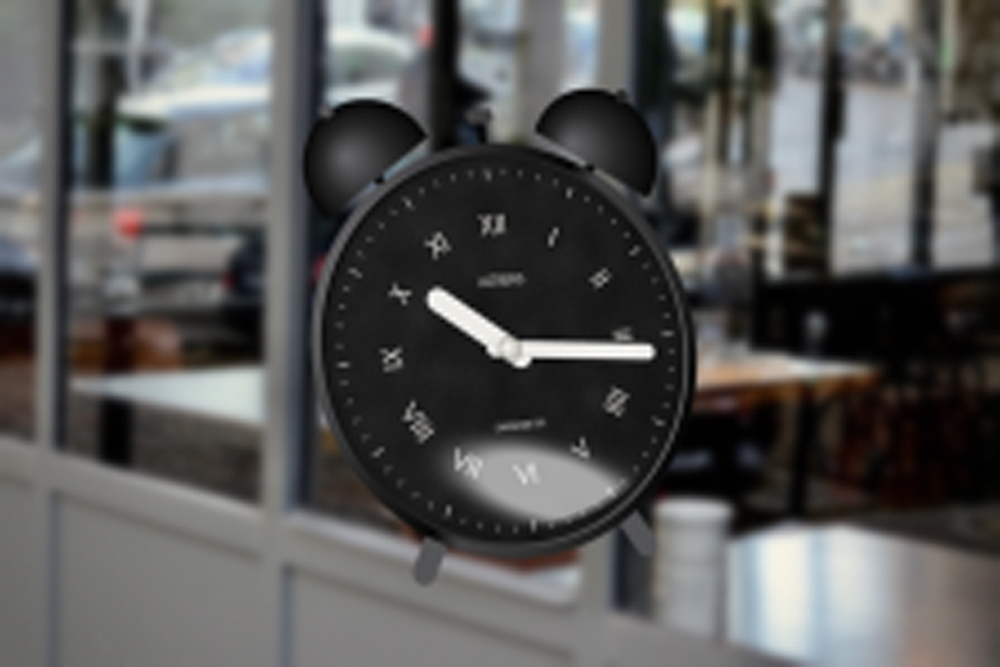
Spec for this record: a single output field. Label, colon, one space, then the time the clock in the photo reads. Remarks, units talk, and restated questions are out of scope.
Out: 10:16
